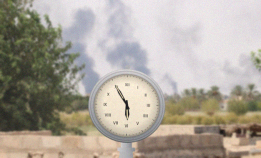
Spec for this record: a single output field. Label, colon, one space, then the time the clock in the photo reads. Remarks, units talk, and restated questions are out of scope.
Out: 5:55
